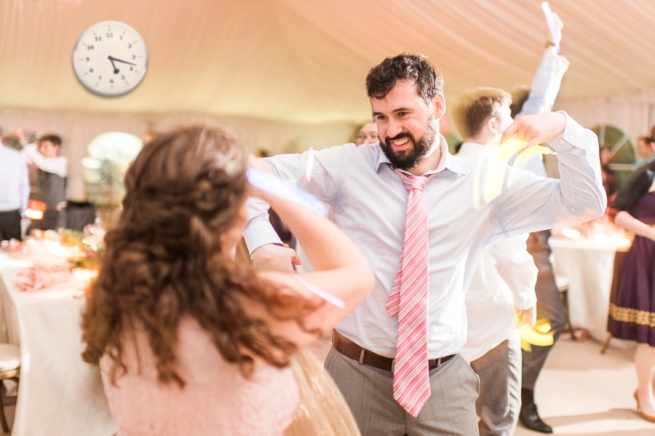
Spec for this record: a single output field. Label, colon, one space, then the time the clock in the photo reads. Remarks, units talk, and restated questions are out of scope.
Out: 5:18
